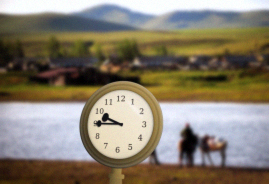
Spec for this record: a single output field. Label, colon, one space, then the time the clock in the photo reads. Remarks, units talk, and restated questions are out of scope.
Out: 9:45
